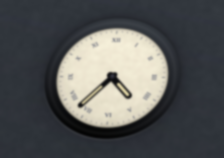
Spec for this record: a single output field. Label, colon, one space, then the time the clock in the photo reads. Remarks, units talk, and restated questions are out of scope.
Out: 4:37
